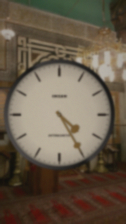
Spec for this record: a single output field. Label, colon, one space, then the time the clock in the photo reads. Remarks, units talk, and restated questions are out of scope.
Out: 4:25
